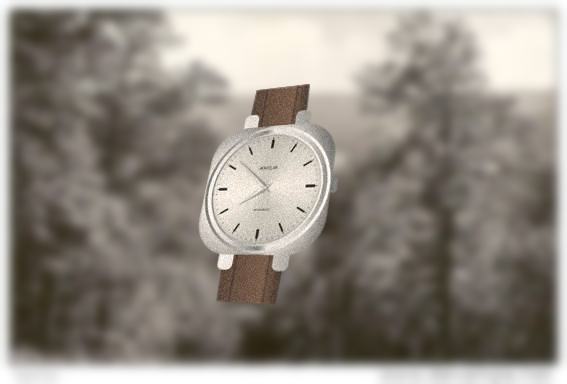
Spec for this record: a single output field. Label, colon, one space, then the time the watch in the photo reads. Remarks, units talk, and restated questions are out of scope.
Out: 7:52
